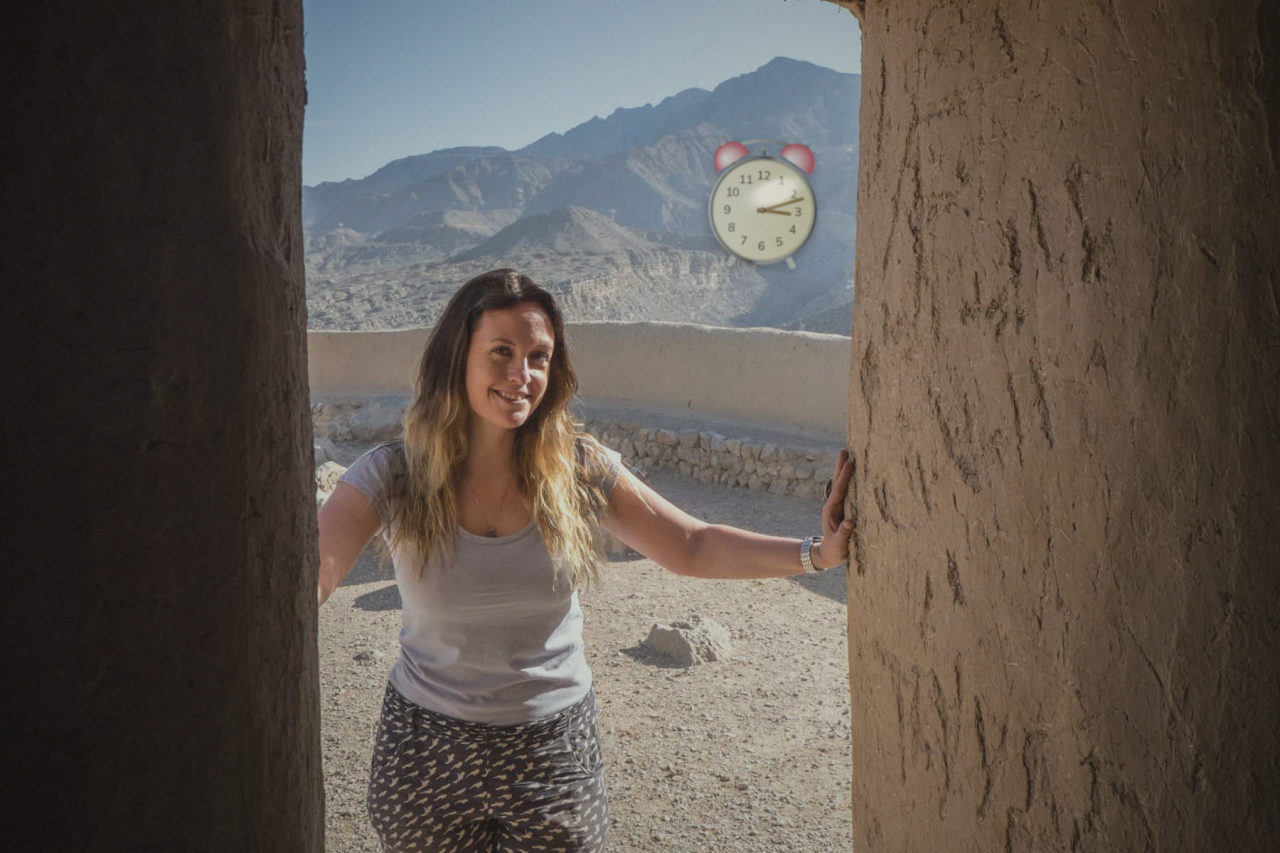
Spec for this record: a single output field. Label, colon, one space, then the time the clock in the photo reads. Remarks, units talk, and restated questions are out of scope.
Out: 3:12
